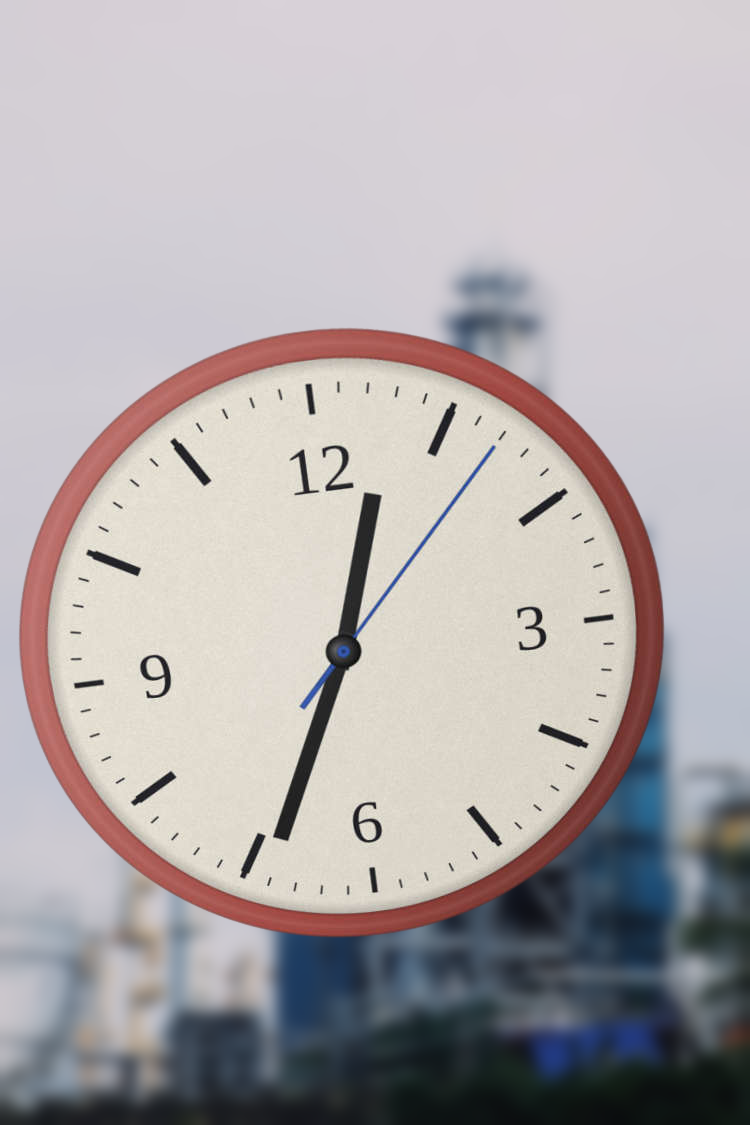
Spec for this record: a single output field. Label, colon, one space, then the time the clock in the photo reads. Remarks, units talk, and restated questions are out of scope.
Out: 12:34:07
